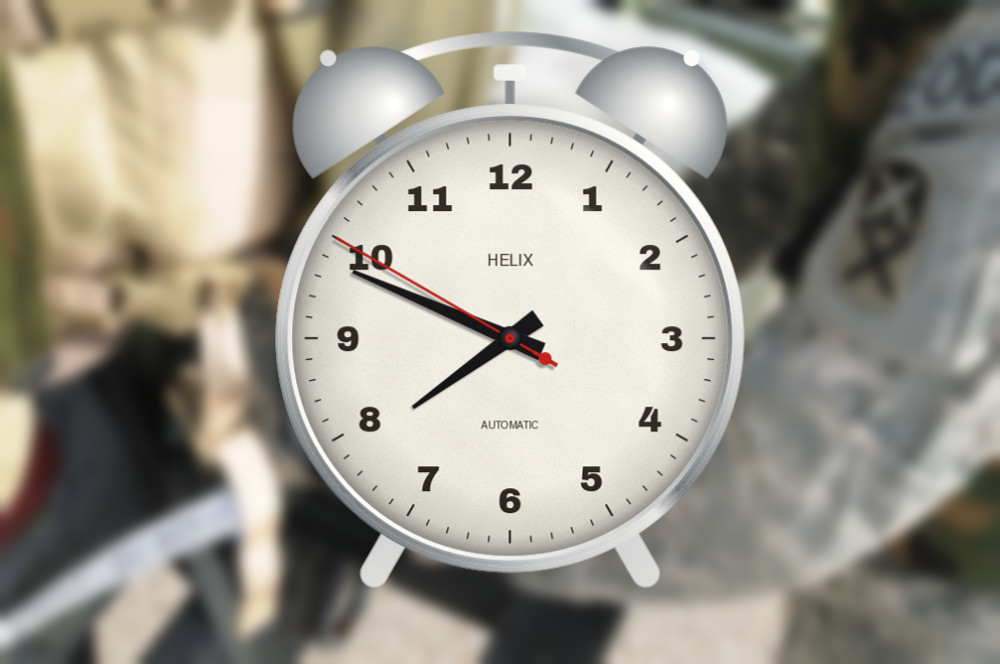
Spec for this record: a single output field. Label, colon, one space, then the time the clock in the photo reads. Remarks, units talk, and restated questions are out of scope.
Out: 7:48:50
